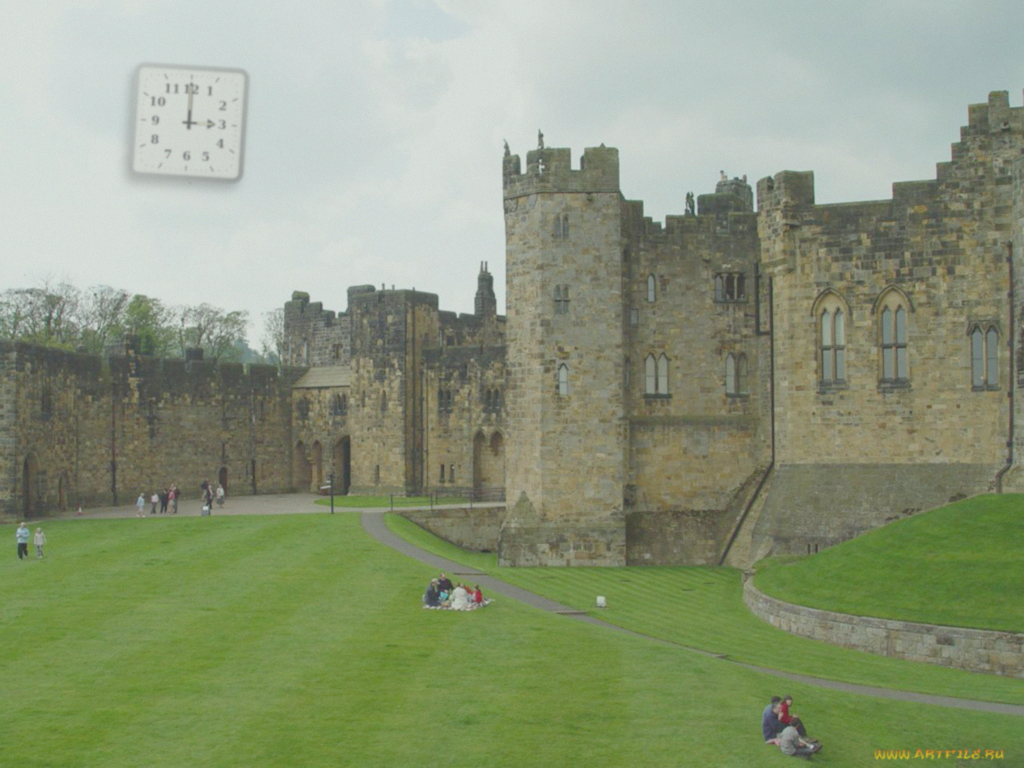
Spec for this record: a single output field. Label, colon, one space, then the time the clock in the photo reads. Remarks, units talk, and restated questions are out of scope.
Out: 3:00
